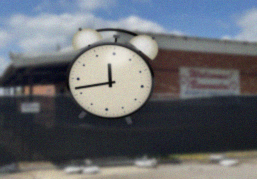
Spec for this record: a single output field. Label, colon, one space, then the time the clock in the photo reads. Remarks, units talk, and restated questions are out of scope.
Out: 11:42
